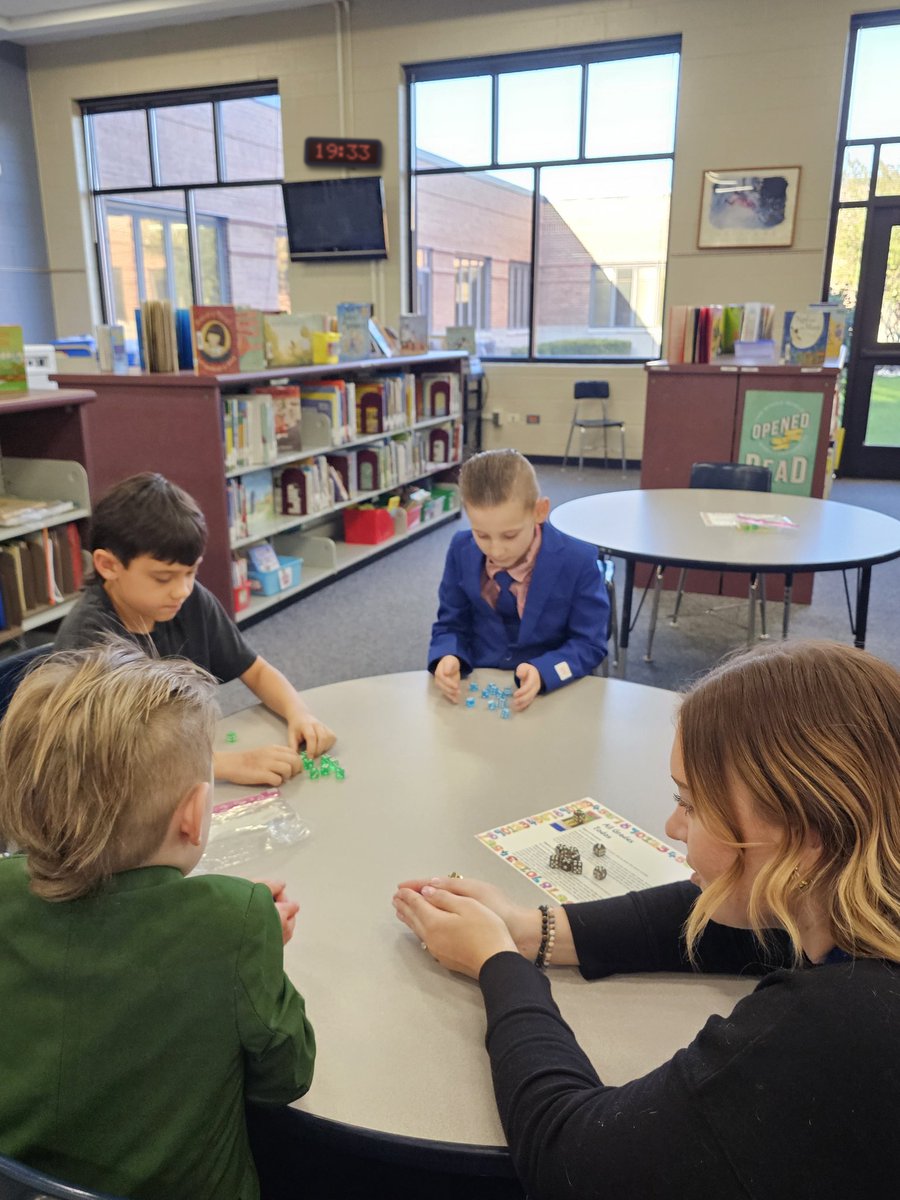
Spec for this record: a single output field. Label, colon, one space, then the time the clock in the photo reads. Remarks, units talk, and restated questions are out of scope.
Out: 19:33
